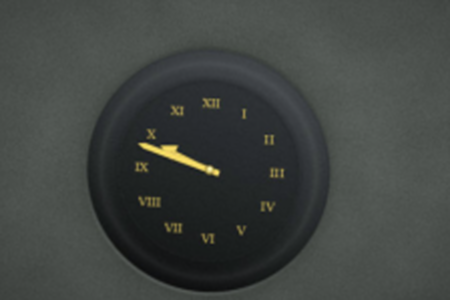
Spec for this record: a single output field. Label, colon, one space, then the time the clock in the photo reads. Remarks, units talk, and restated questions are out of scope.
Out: 9:48
